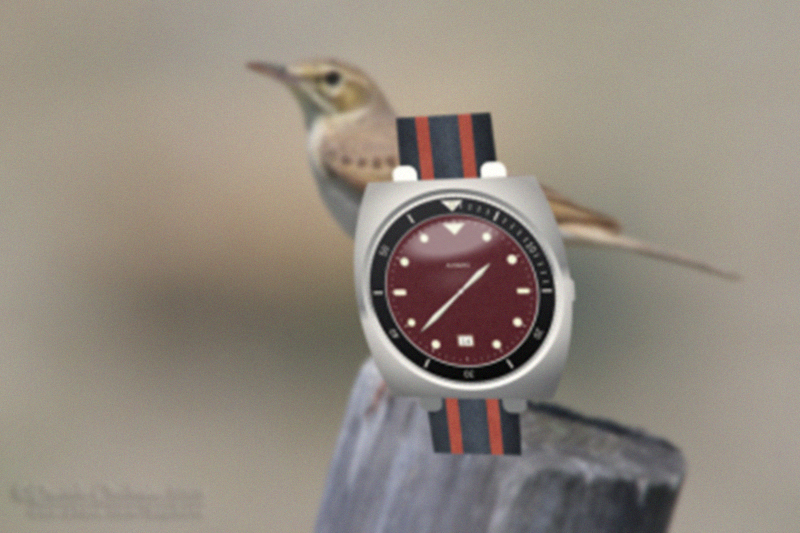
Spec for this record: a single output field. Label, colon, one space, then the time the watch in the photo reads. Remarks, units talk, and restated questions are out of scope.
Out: 1:38
